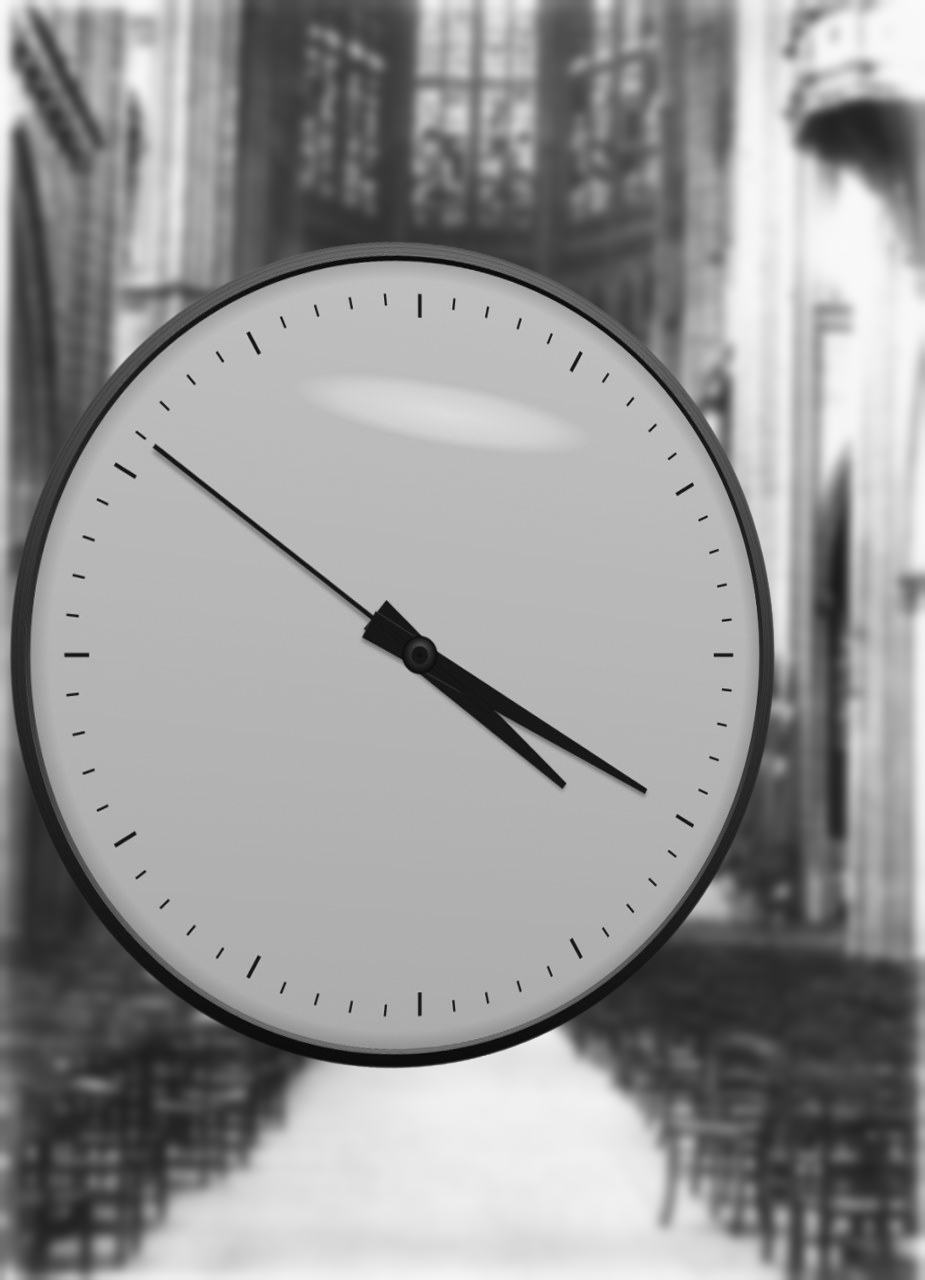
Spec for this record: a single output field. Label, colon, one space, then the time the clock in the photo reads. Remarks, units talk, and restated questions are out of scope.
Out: 4:19:51
